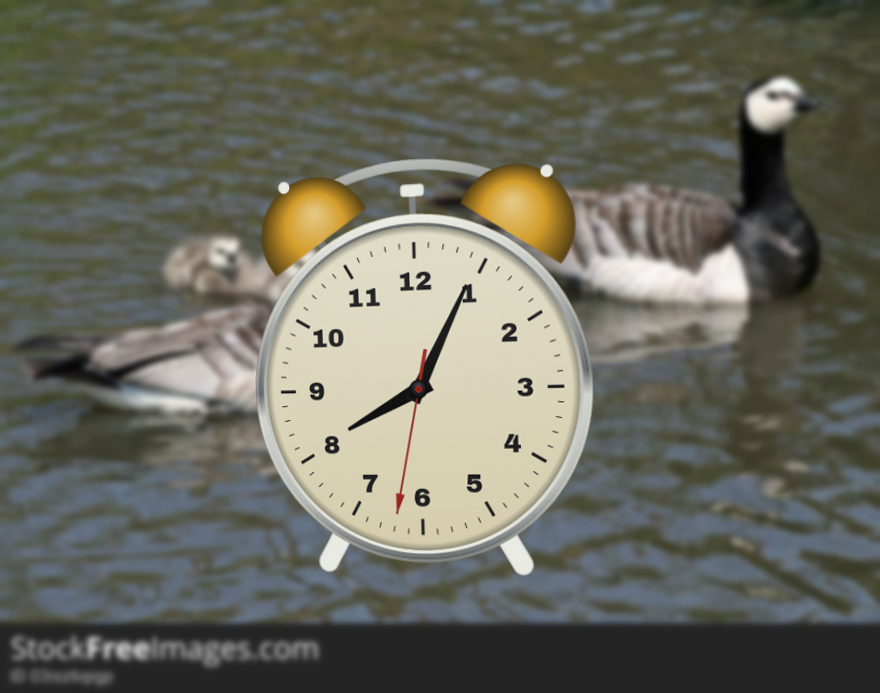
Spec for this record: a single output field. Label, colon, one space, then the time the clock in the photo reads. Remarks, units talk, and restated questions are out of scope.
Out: 8:04:32
